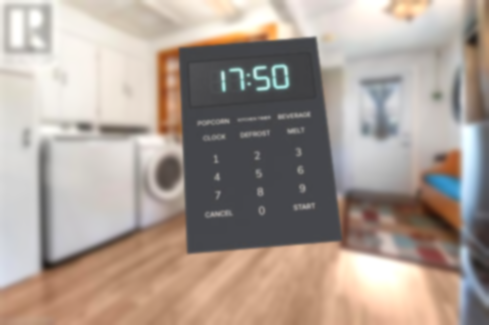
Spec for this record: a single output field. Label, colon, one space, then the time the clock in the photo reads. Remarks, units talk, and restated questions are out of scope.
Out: 17:50
